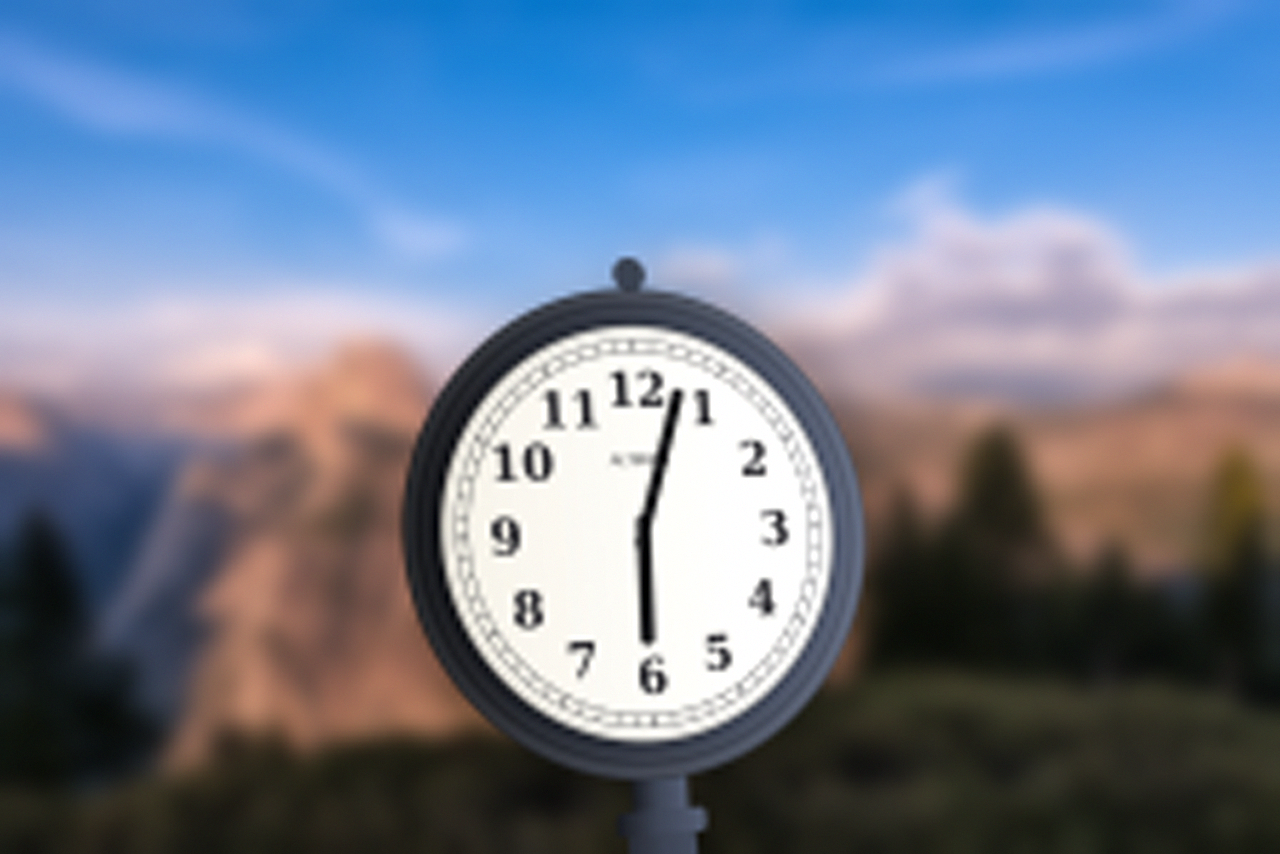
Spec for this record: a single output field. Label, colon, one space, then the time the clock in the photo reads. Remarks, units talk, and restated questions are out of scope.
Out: 6:03
